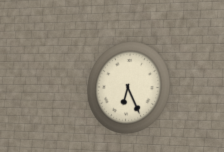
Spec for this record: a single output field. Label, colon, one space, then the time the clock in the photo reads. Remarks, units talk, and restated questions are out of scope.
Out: 6:25
